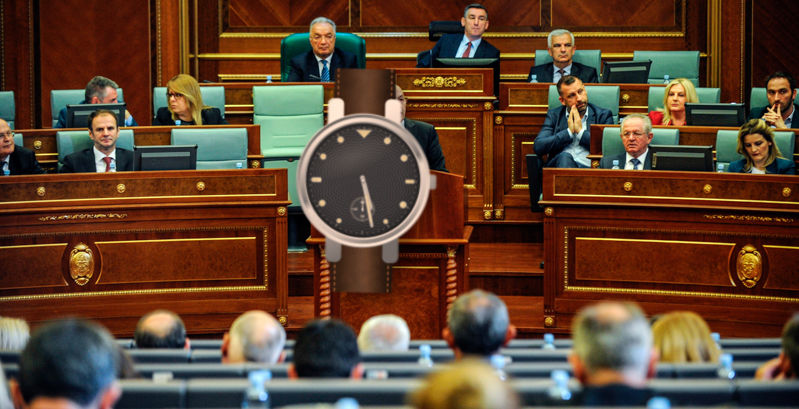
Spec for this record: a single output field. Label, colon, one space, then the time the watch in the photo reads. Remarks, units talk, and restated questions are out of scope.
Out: 5:28
